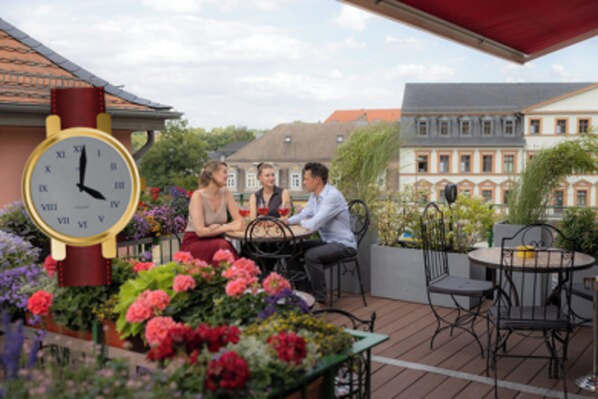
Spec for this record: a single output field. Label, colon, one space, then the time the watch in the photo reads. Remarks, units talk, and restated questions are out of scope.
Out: 4:01
